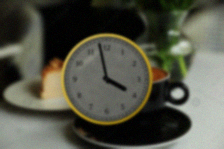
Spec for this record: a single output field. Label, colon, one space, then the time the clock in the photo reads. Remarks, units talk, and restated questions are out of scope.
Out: 3:58
